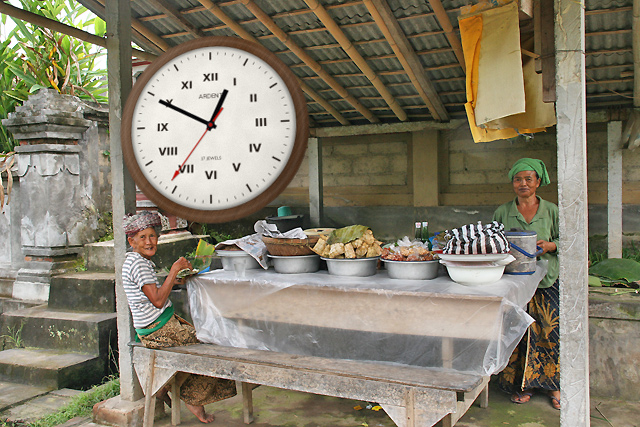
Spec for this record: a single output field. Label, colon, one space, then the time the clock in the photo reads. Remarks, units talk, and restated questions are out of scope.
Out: 12:49:36
